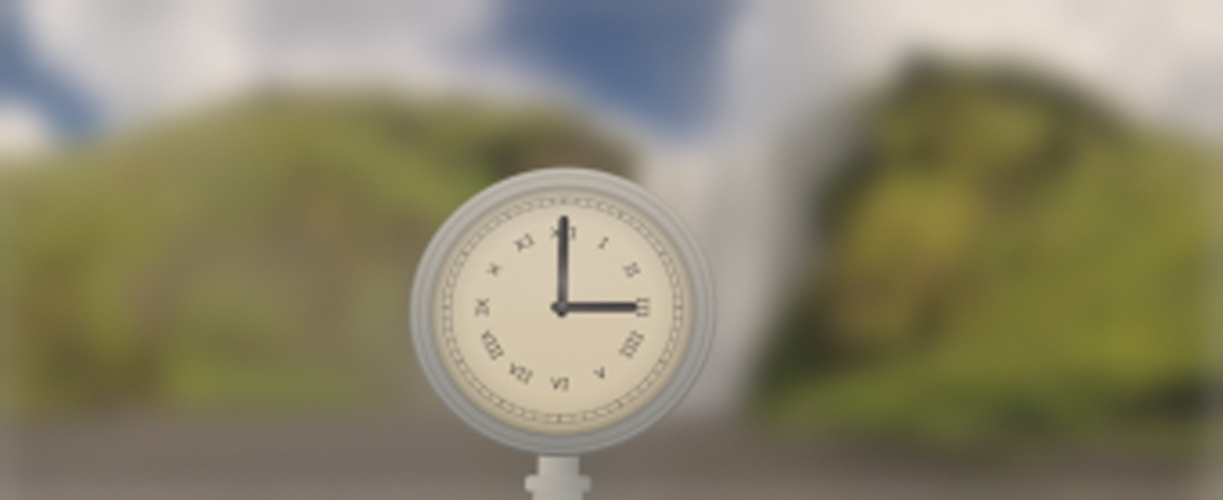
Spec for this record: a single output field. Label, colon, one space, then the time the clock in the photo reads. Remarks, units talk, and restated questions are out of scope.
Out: 3:00
